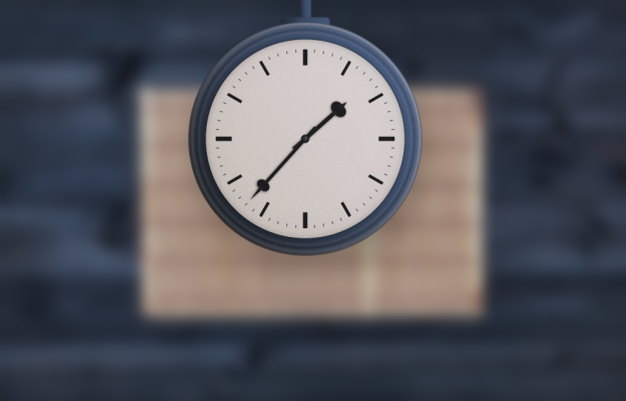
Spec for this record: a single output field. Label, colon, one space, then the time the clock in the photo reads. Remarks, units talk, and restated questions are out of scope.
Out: 1:37
